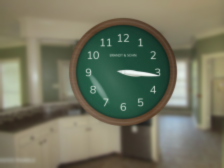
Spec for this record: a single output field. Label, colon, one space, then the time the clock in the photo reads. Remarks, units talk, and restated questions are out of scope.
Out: 3:16
